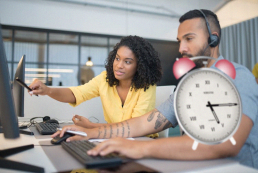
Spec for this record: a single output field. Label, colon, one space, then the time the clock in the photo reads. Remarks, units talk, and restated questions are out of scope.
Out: 5:15
